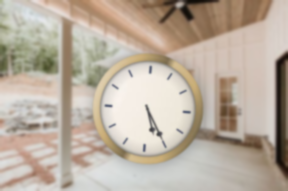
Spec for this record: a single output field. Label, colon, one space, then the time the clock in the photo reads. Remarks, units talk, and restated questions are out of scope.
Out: 5:25
